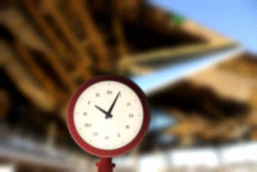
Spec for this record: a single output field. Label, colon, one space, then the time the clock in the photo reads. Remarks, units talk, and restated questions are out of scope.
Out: 10:04
